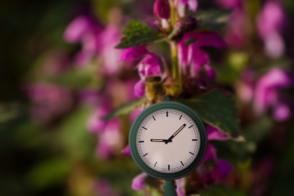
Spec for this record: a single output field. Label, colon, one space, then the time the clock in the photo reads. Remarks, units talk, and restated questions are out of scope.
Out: 9:08
